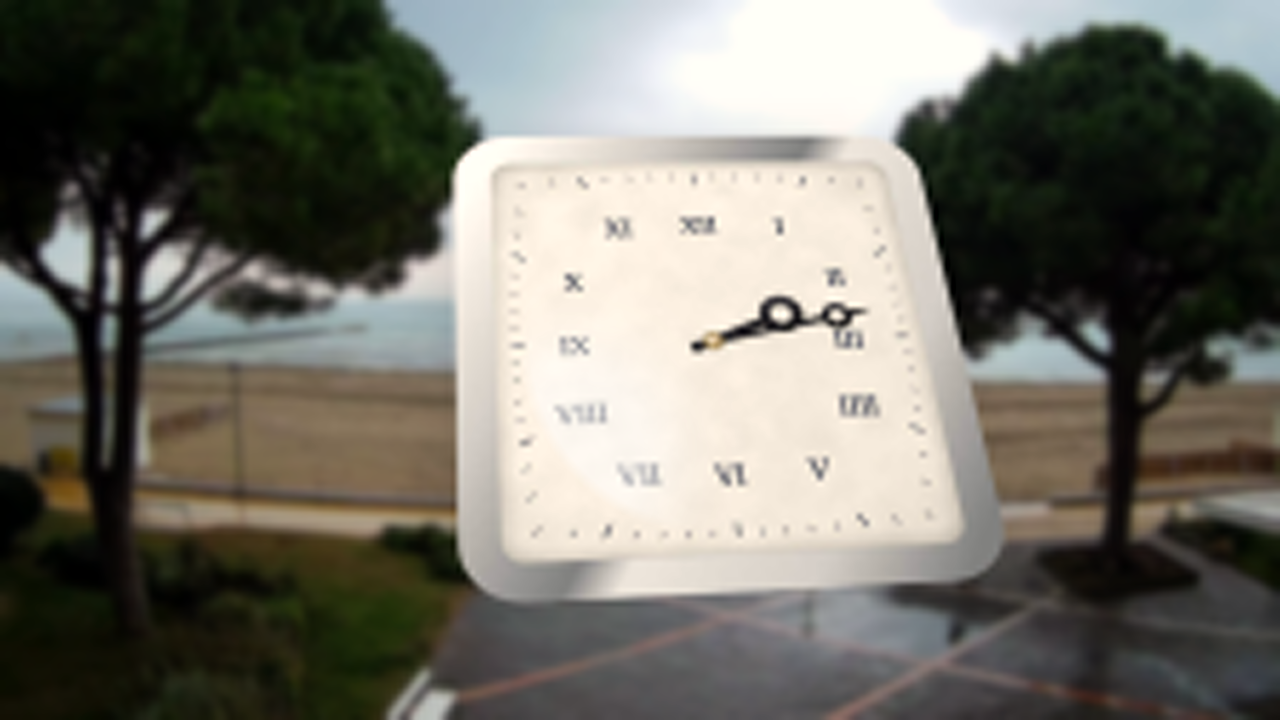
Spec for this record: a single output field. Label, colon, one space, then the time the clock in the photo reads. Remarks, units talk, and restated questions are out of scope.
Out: 2:13
